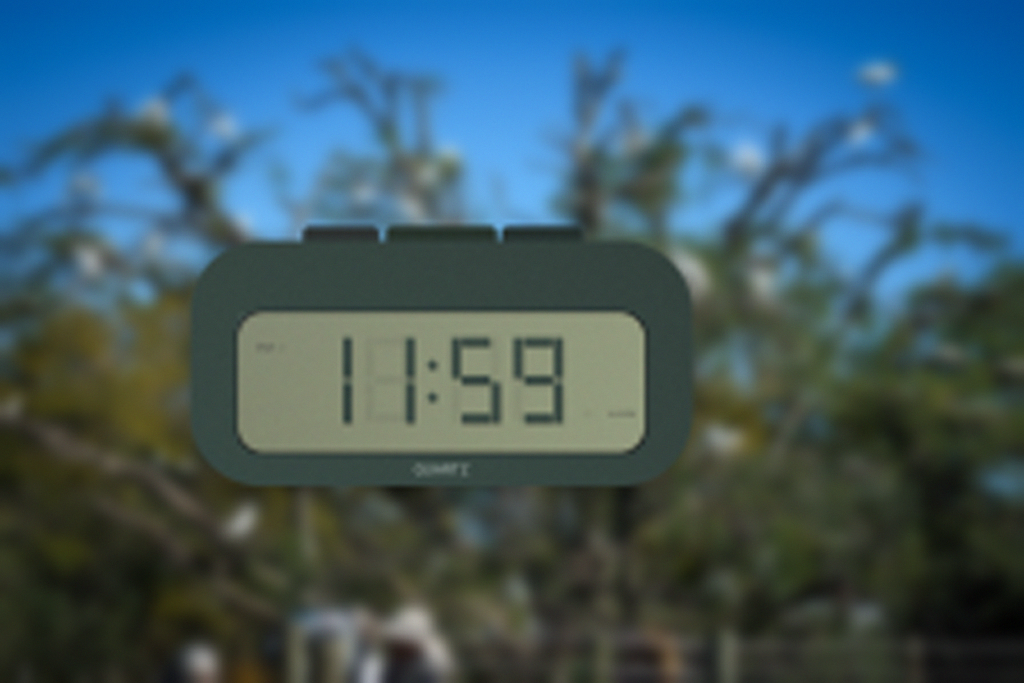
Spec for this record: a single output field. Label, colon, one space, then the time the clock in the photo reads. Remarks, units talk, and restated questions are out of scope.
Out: 11:59
